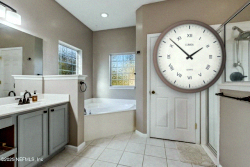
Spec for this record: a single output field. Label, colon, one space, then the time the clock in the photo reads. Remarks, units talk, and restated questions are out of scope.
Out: 1:52
